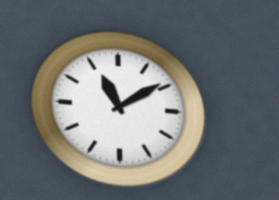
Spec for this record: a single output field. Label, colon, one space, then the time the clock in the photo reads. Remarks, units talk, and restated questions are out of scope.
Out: 11:09
